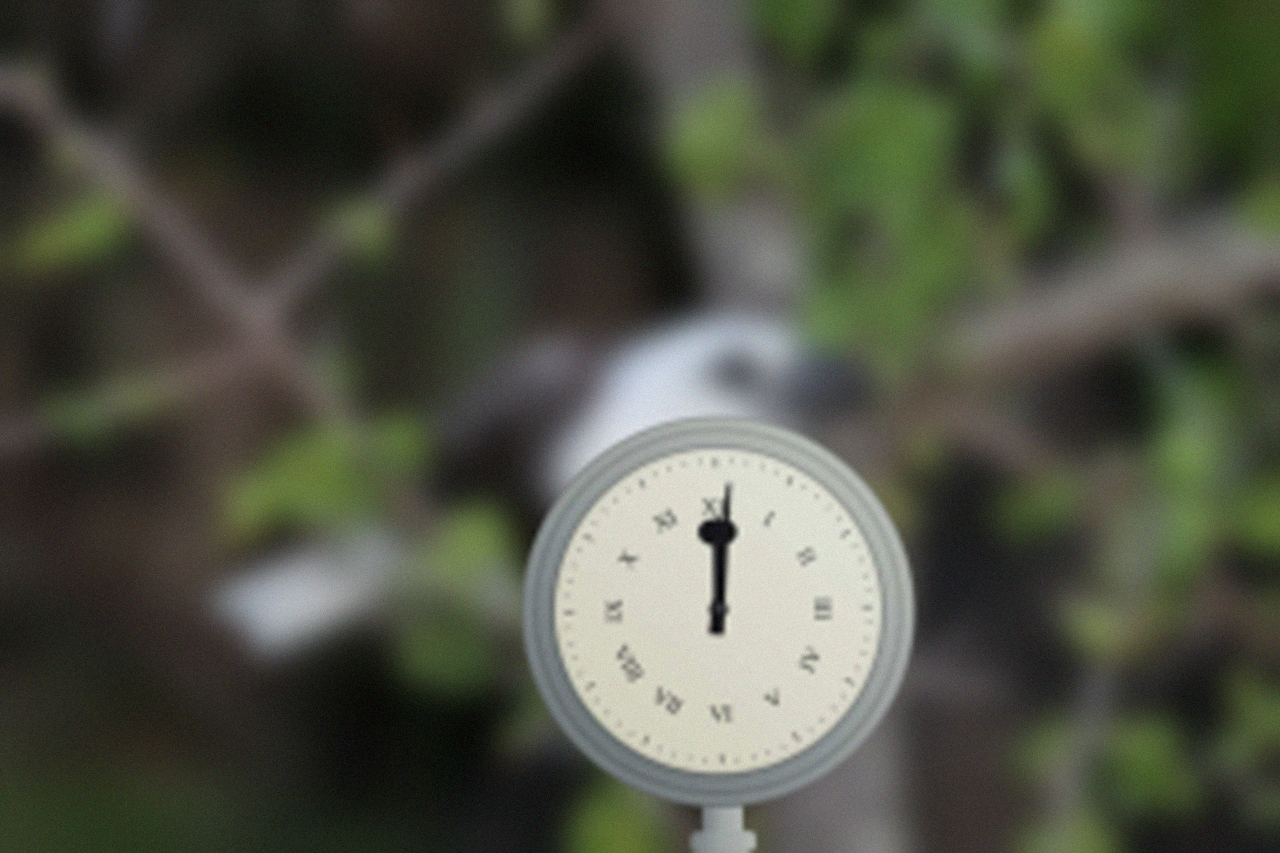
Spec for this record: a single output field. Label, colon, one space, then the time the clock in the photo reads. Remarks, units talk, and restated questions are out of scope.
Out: 12:01
